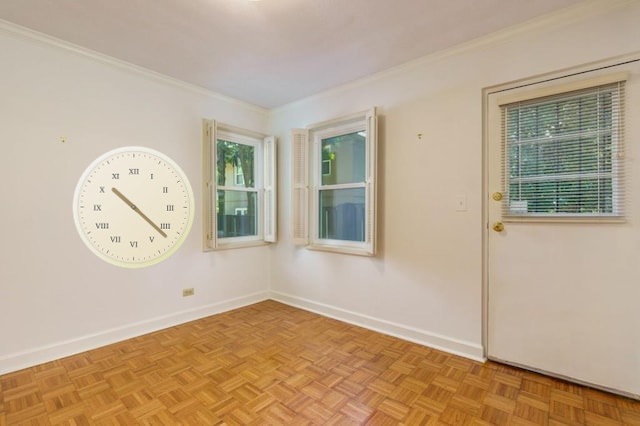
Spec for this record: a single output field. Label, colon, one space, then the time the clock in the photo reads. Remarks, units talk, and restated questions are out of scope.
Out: 10:22
